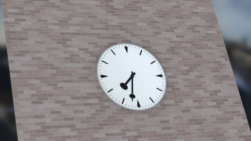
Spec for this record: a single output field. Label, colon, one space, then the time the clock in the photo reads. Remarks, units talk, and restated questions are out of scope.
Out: 7:32
